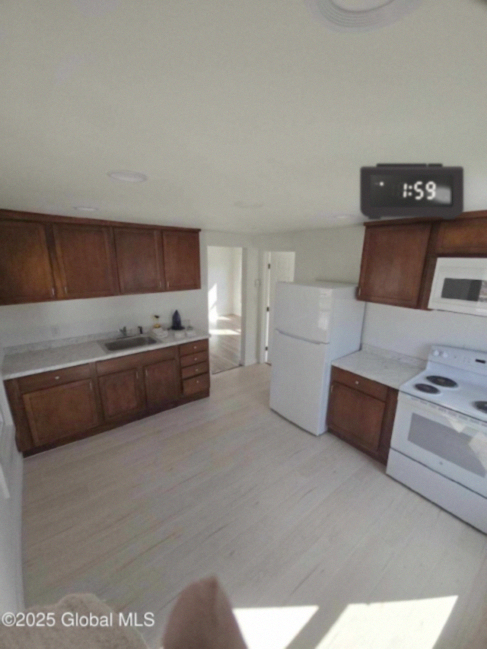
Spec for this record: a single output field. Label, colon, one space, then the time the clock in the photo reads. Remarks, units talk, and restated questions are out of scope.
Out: 1:59
